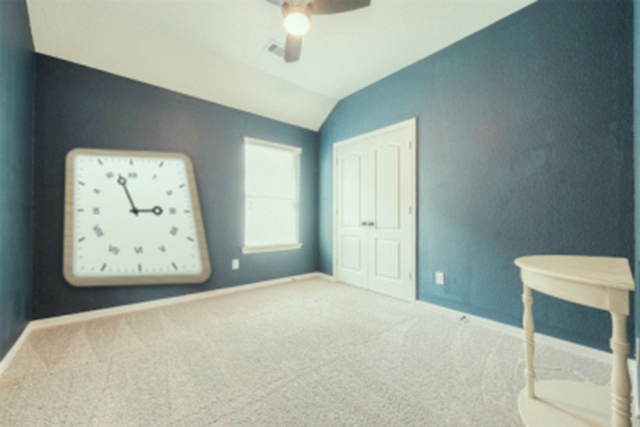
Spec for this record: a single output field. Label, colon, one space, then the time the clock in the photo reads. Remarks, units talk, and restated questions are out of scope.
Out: 2:57
